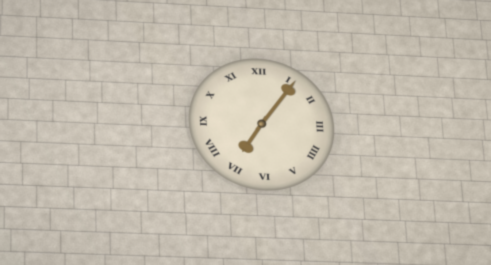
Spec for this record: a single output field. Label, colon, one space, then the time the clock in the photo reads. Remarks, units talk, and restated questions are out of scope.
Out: 7:06
